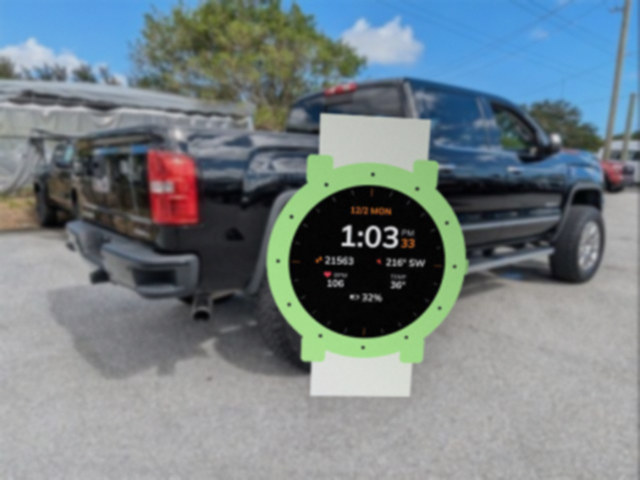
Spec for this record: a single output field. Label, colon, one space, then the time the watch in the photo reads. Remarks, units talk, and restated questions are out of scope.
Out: 1:03
